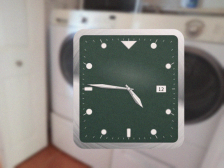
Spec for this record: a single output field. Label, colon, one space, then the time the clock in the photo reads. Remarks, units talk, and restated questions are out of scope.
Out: 4:46
